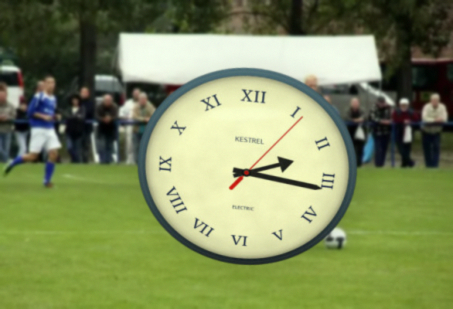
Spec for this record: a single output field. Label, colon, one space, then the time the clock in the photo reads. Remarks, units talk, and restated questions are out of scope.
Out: 2:16:06
